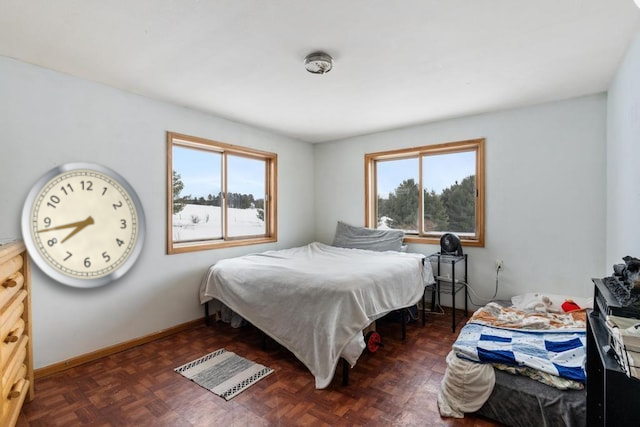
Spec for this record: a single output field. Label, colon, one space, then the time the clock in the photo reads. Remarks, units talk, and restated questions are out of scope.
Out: 7:43
